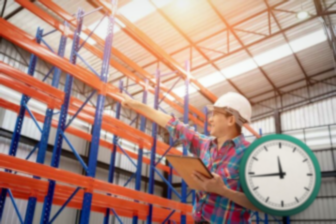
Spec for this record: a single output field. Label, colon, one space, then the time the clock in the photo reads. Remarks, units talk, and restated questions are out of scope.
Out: 11:44
